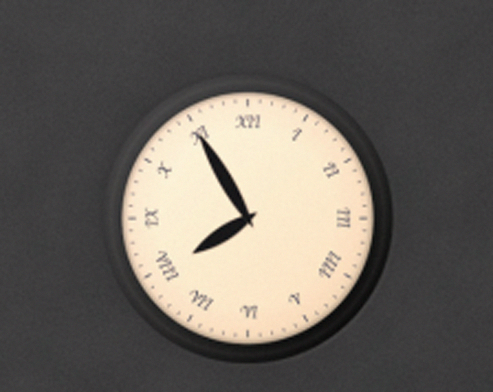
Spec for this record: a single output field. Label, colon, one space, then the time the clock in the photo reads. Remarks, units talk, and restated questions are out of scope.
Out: 7:55
